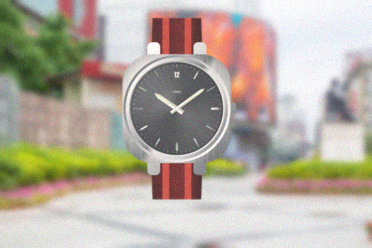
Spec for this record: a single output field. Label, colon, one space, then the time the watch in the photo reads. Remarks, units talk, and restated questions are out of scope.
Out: 10:09
